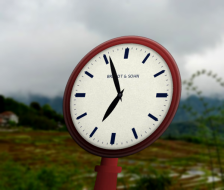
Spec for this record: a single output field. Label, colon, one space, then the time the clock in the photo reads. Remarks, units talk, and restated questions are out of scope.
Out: 6:56
